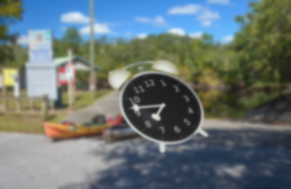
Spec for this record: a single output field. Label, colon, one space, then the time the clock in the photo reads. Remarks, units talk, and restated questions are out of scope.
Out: 7:47
